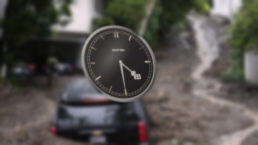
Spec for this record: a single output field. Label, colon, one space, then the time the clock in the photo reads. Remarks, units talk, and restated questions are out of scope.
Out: 4:30
